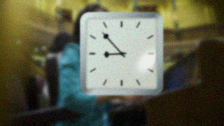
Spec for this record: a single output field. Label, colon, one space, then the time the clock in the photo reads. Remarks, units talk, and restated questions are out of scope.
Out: 8:53
